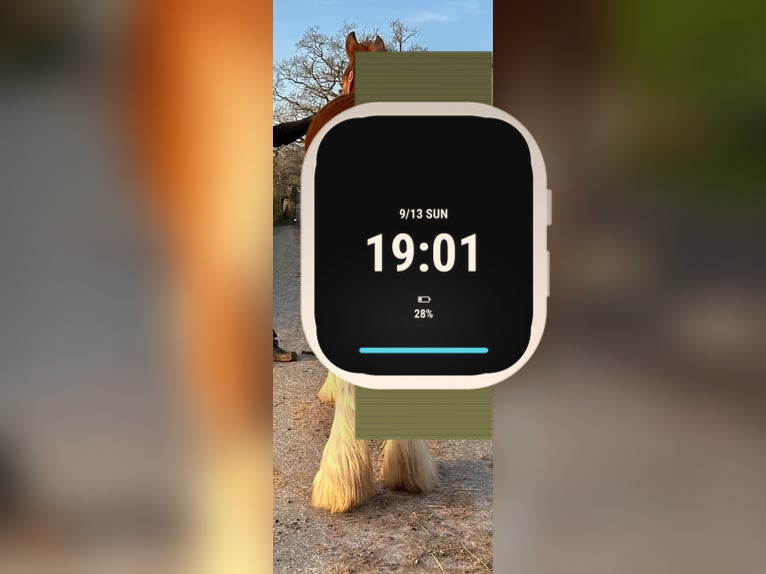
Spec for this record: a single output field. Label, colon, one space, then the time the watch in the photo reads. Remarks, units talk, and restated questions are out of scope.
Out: 19:01
